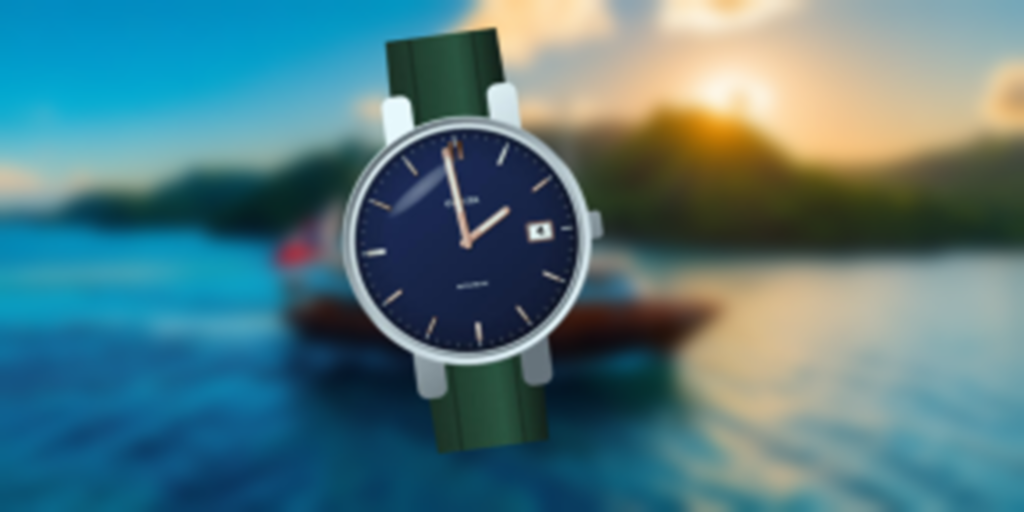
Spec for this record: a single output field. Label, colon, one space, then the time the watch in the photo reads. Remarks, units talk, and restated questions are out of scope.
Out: 1:59
